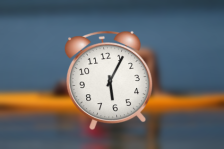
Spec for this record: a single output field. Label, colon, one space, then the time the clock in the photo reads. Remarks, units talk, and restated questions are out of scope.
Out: 6:06
